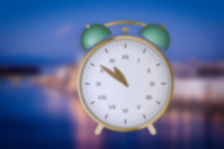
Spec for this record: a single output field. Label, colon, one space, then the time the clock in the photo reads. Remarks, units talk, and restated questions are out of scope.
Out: 10:51
